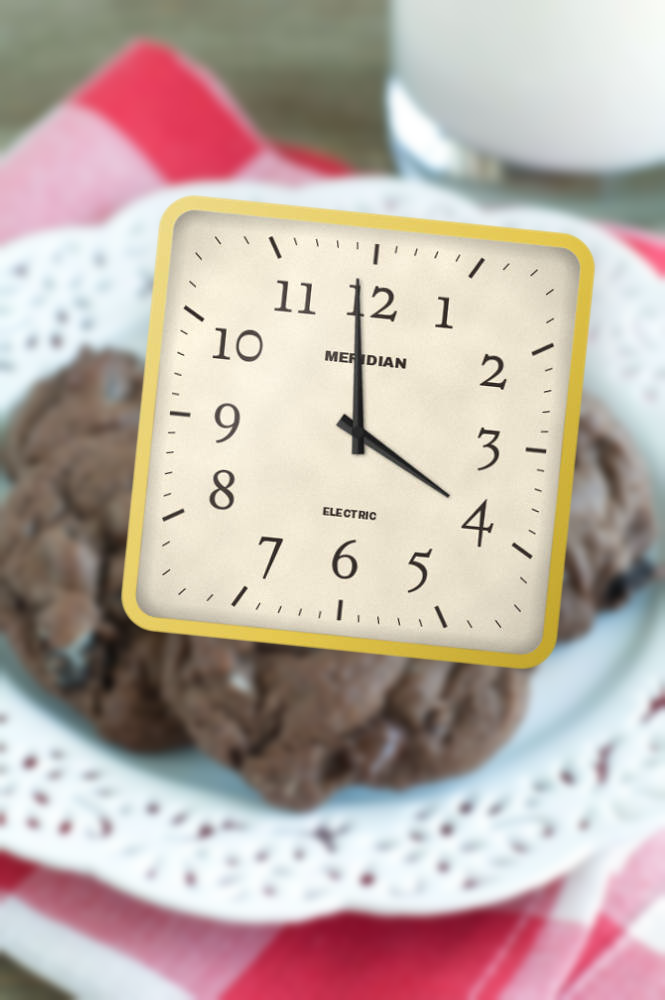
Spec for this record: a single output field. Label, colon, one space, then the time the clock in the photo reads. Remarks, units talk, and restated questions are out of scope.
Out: 3:59
